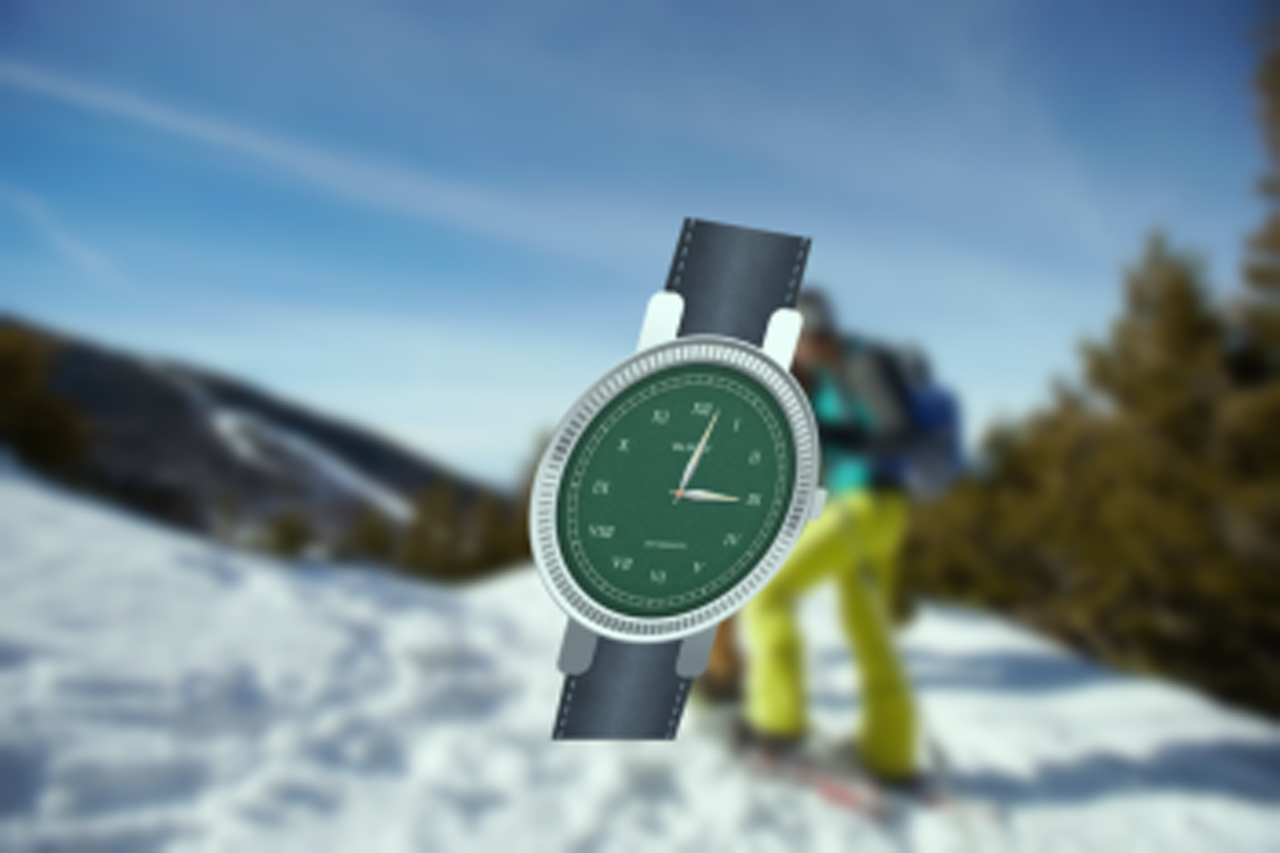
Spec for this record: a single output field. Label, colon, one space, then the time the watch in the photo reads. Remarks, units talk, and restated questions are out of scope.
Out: 3:02
